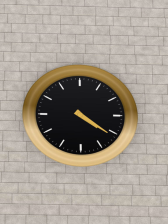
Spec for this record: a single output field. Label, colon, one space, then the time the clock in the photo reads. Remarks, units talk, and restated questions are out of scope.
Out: 4:21
